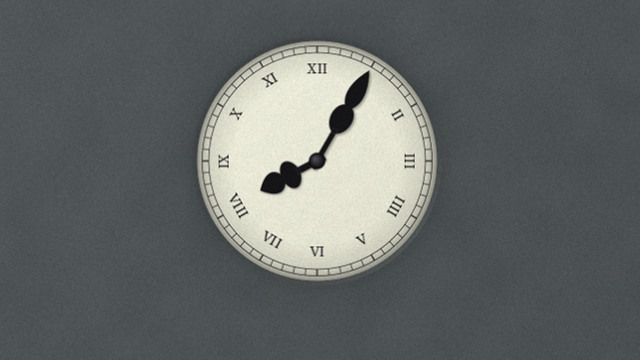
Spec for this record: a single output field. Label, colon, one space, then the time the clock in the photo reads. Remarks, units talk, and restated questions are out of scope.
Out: 8:05
